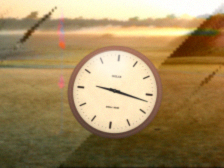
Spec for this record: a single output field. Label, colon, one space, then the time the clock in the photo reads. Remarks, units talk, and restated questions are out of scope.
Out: 9:17
